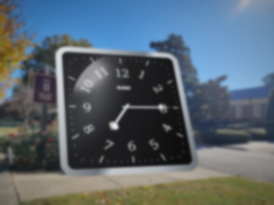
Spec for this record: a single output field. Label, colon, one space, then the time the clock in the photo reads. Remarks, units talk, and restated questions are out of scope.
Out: 7:15
